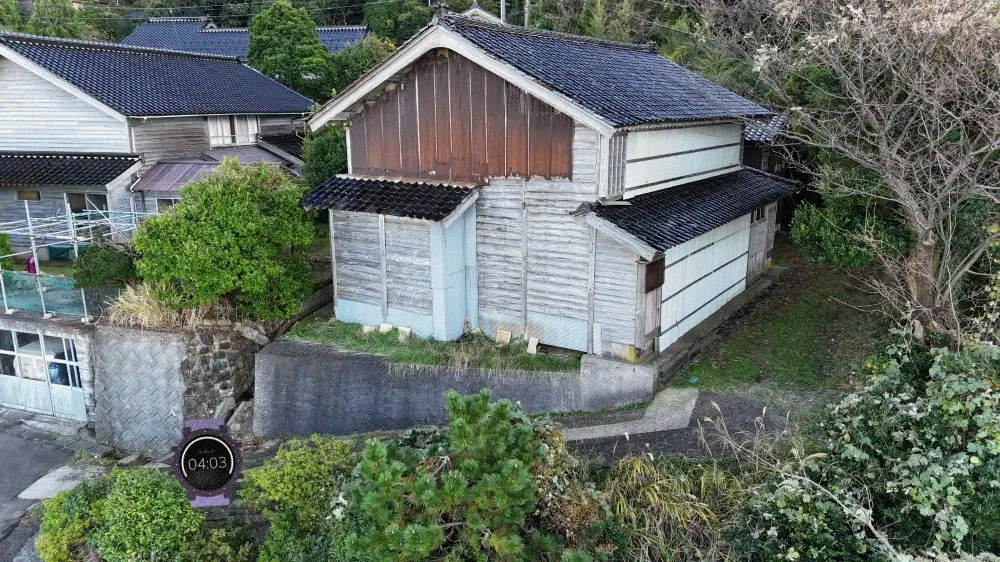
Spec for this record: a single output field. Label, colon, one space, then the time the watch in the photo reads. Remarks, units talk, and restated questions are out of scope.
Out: 4:03
